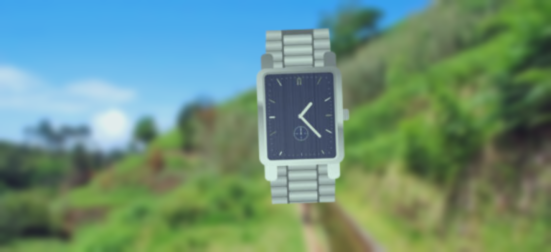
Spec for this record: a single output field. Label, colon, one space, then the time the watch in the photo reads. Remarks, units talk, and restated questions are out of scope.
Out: 1:23
